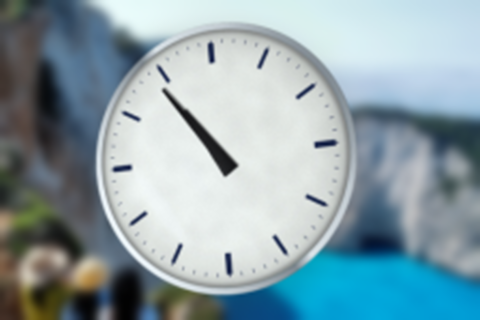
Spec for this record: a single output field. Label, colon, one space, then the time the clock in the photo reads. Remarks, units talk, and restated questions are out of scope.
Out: 10:54
